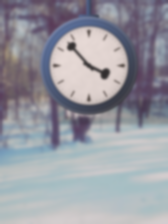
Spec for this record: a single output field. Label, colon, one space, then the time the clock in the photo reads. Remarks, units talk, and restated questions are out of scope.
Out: 3:53
